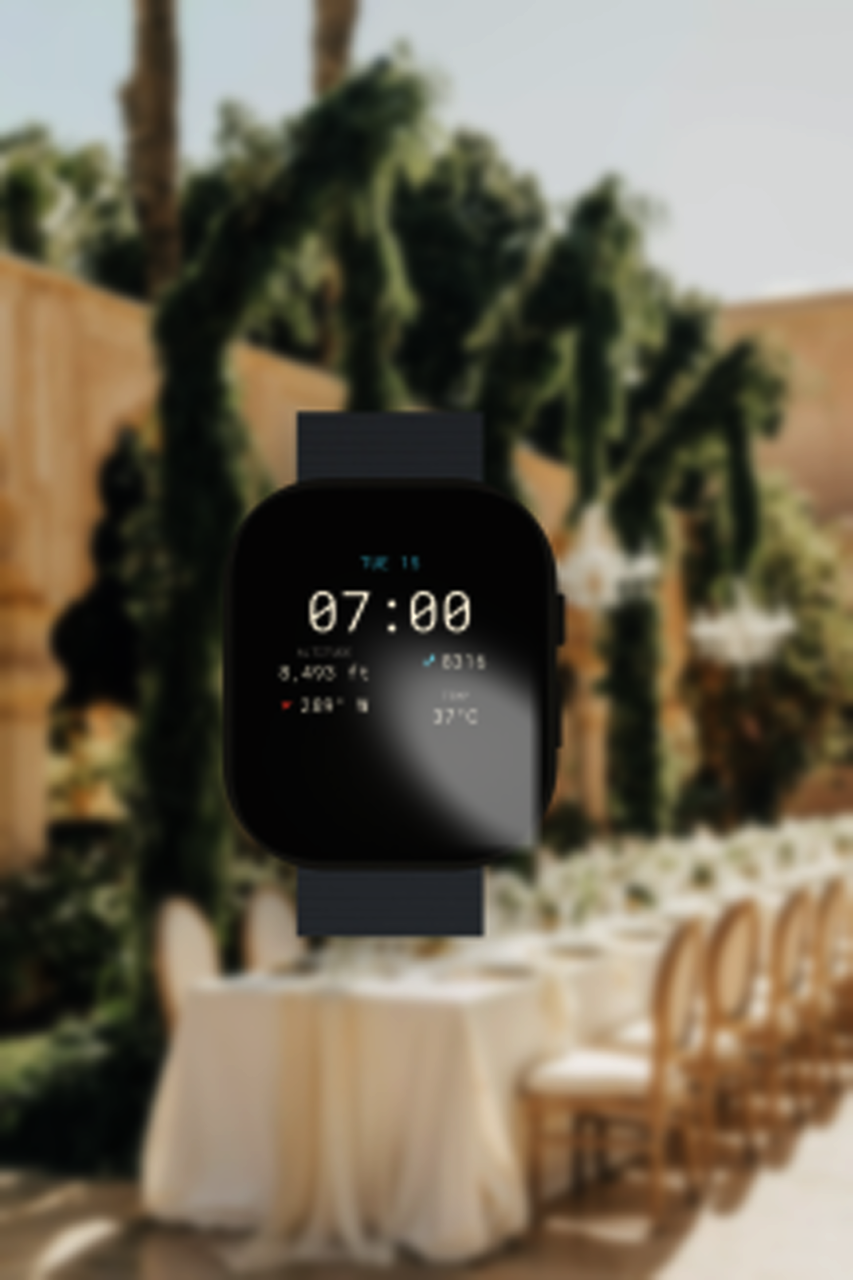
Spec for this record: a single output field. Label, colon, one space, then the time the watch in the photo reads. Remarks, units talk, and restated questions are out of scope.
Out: 7:00
